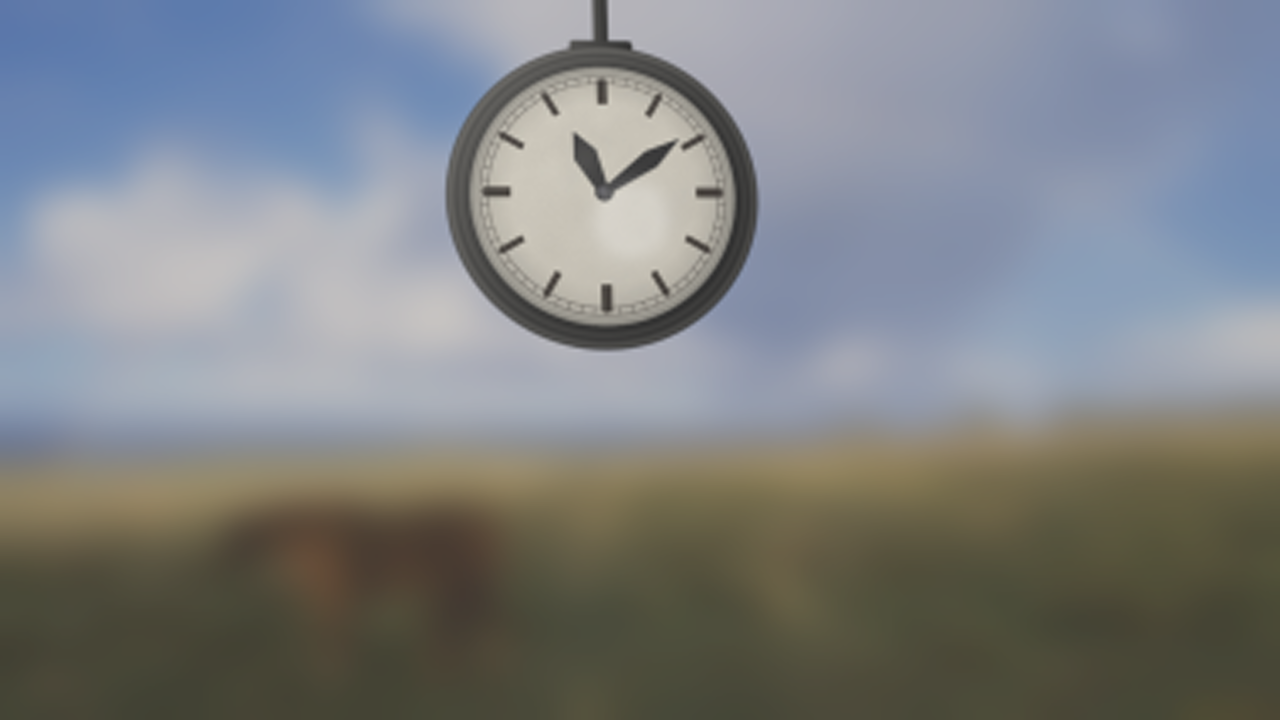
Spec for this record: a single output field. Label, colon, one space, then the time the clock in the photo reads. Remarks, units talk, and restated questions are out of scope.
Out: 11:09
